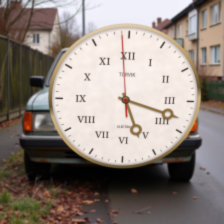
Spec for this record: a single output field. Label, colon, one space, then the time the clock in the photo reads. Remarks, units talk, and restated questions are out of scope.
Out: 5:17:59
